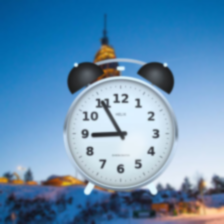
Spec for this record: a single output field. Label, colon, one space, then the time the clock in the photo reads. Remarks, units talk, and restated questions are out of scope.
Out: 8:55
